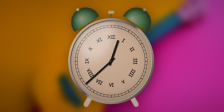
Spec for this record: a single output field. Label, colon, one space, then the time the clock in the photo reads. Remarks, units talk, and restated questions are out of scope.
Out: 12:38
